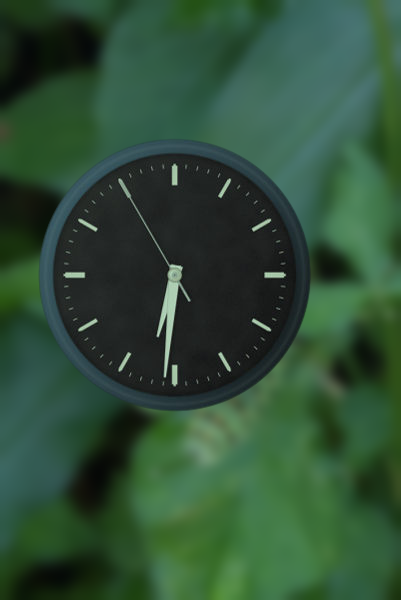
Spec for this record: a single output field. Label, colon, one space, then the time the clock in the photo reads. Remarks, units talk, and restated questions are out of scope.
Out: 6:30:55
